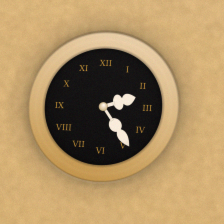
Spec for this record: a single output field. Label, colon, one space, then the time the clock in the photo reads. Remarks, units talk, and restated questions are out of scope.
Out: 2:24
